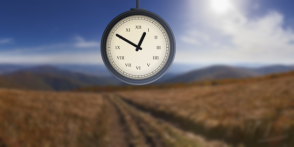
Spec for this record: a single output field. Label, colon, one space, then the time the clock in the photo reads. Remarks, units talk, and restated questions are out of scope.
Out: 12:50
